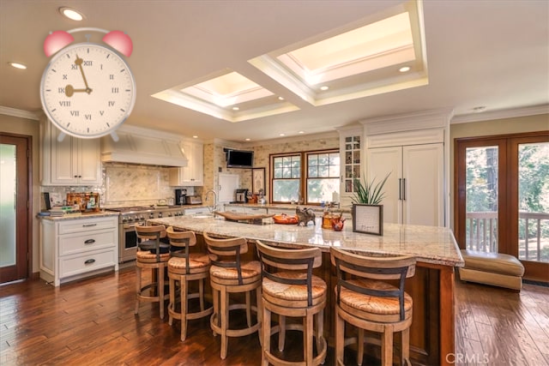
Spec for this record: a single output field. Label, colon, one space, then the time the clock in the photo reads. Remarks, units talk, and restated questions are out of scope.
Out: 8:57
